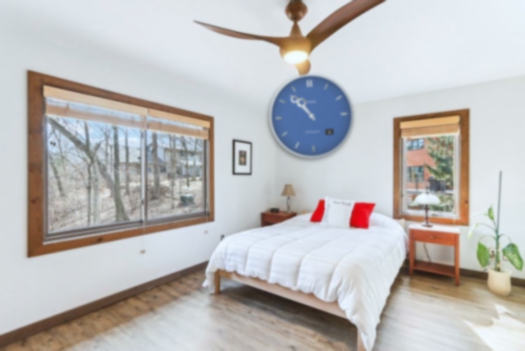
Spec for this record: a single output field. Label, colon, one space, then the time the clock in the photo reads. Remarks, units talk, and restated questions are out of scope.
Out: 10:53
